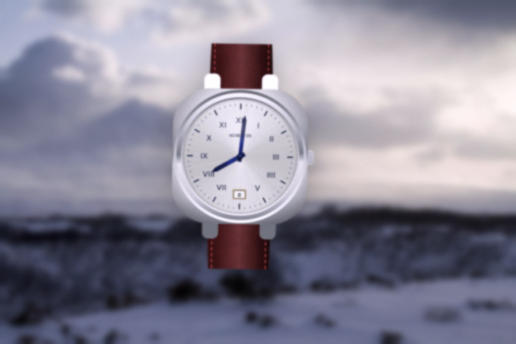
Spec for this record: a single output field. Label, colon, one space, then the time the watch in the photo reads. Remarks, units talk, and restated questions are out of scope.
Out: 8:01
